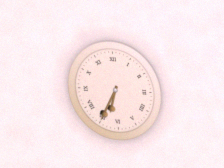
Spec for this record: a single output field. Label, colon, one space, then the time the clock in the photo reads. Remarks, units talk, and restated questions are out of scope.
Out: 6:35
